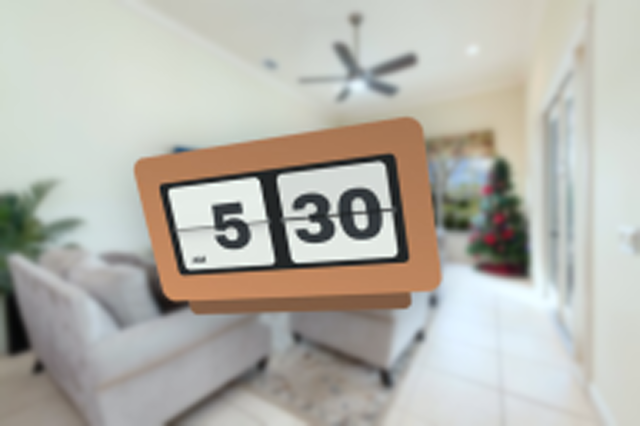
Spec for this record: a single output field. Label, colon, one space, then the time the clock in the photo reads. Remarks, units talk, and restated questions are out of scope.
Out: 5:30
